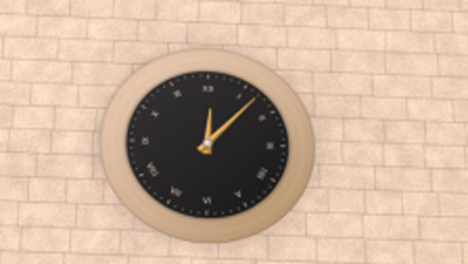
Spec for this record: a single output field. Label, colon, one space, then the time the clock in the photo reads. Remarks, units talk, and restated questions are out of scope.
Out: 12:07
